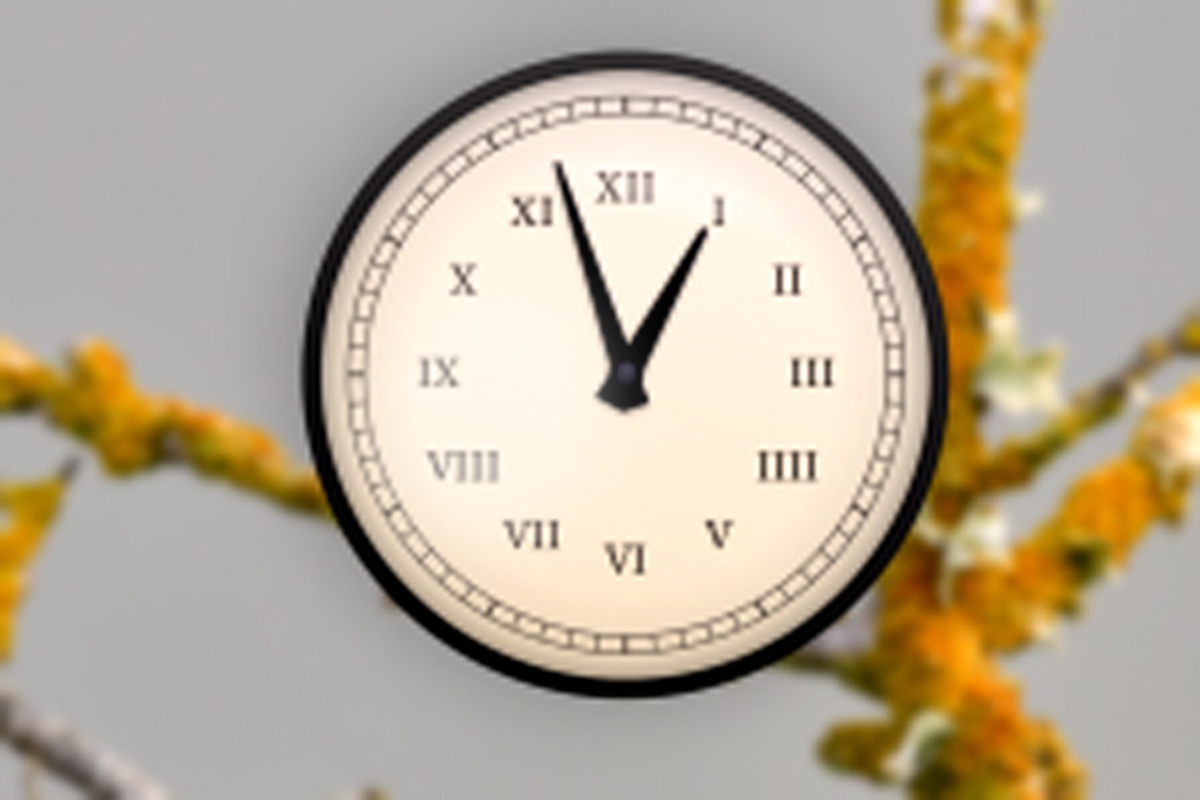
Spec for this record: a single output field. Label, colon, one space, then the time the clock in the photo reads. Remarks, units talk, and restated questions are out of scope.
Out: 12:57
